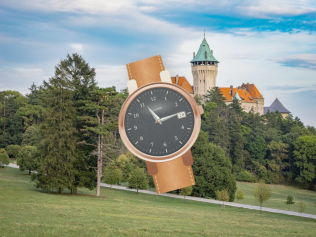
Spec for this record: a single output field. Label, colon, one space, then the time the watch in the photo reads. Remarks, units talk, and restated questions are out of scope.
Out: 11:14
